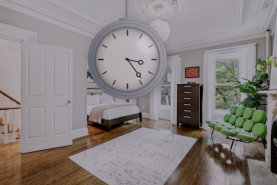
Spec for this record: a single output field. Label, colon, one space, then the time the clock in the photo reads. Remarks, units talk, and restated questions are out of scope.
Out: 3:24
